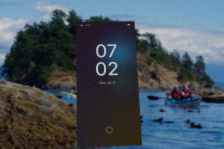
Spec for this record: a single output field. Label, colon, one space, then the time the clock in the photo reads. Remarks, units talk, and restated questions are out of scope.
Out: 7:02
